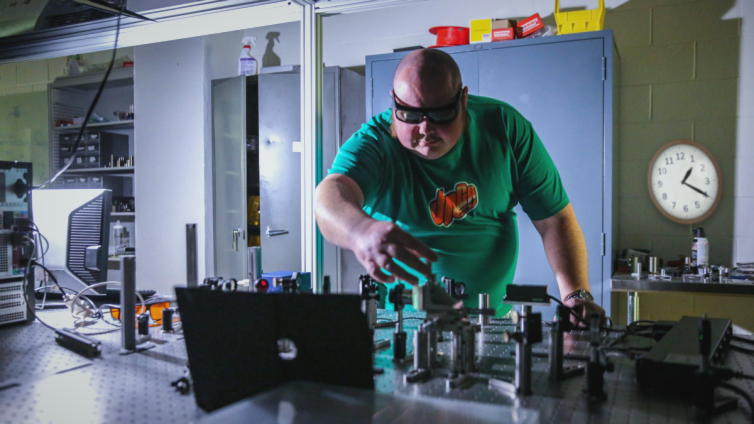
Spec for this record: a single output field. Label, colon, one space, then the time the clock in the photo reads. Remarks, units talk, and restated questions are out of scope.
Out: 1:20
